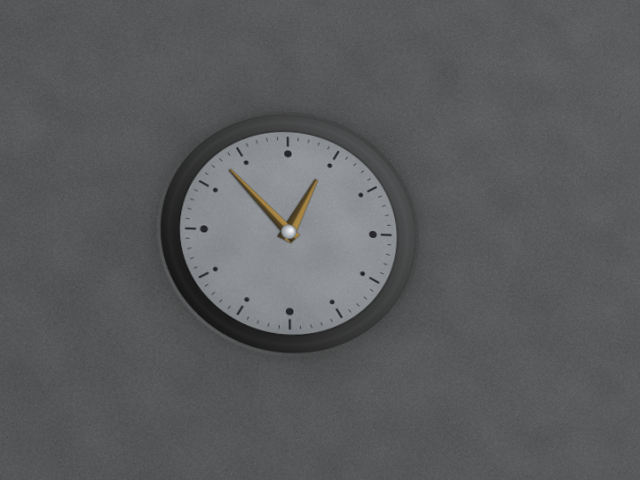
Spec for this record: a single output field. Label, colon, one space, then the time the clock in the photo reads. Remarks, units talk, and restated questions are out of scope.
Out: 12:53
